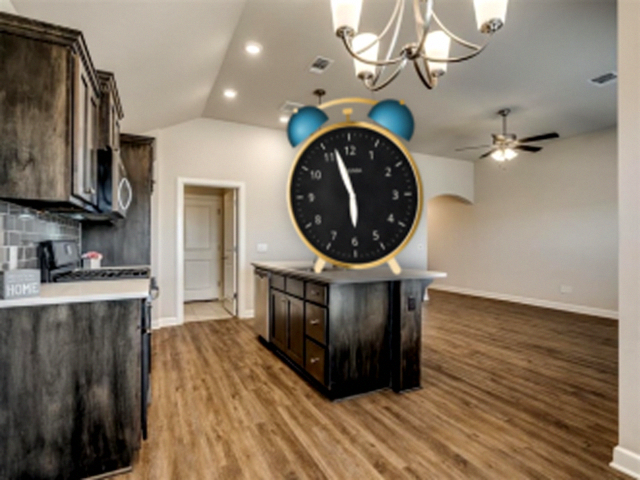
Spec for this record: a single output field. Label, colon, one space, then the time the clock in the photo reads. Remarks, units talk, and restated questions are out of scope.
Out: 5:57
